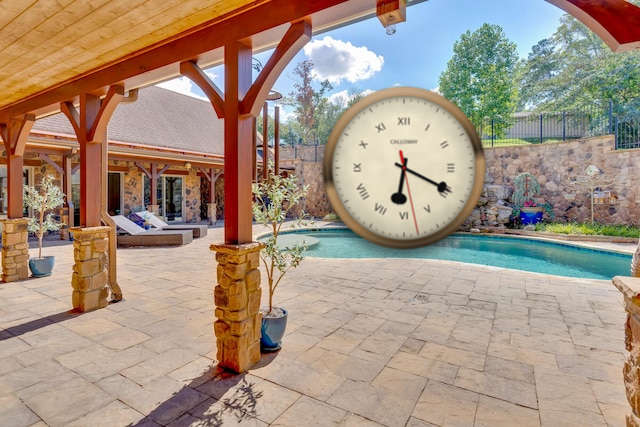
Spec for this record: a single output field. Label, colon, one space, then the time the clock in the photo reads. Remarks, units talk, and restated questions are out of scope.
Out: 6:19:28
